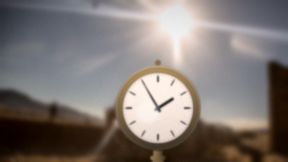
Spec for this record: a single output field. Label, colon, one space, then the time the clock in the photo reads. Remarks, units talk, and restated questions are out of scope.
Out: 1:55
